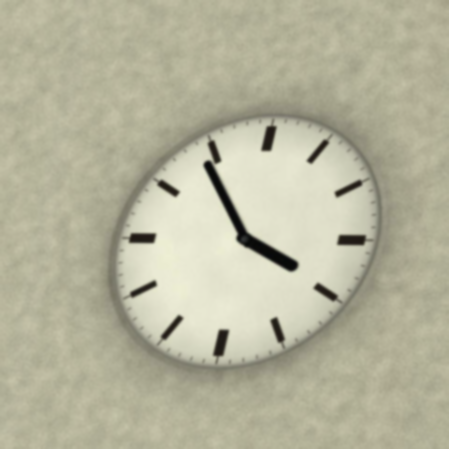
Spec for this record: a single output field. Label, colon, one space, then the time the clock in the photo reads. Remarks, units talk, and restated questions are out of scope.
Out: 3:54
